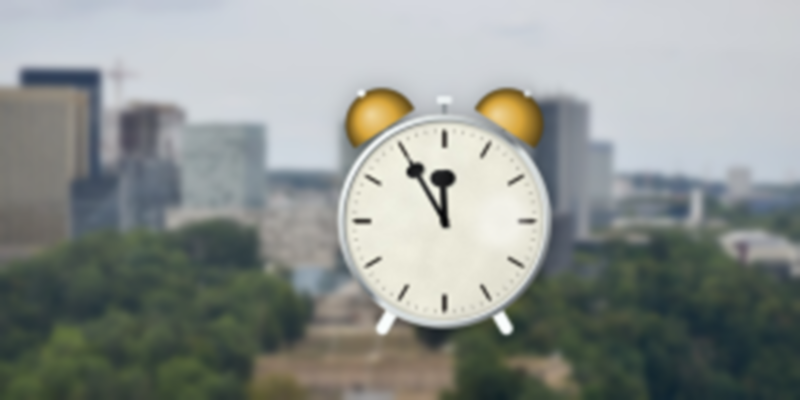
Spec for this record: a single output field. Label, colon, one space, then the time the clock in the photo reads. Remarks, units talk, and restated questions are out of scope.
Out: 11:55
